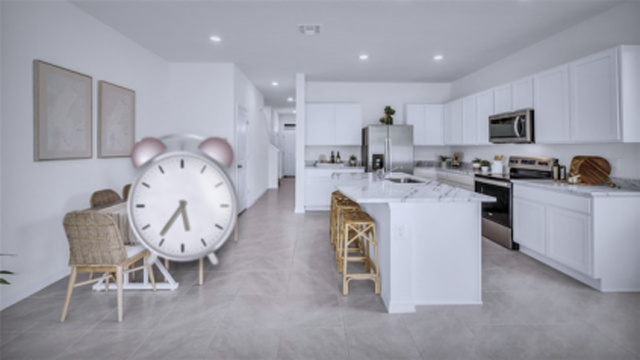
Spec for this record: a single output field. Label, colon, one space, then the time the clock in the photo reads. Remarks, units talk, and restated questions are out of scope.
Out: 5:36
